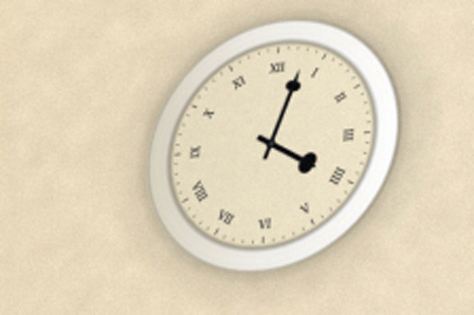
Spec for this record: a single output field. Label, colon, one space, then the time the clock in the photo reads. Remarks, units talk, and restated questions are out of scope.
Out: 4:03
